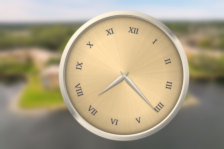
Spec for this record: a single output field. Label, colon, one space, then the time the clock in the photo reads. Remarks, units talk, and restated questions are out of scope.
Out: 7:21
